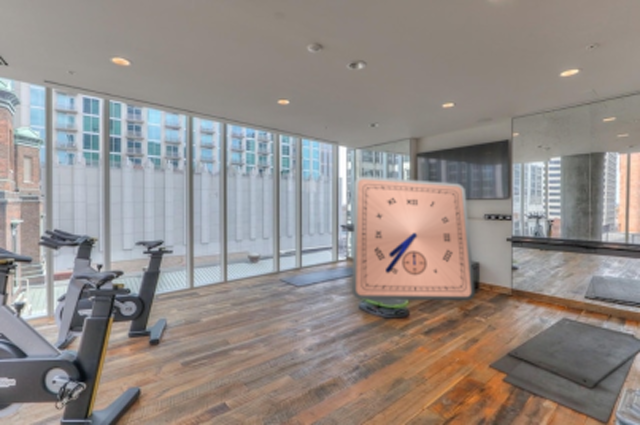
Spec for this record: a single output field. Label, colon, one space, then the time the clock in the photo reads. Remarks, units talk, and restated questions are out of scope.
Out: 7:36
